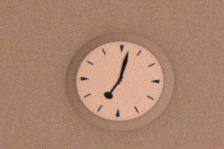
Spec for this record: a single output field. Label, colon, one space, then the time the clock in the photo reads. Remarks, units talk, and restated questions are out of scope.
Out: 7:02
